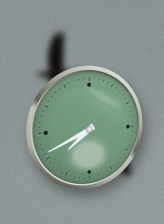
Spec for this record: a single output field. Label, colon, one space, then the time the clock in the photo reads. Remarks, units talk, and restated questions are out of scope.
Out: 7:41
